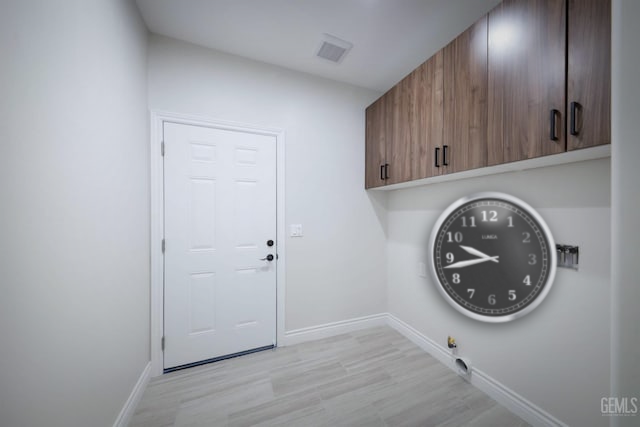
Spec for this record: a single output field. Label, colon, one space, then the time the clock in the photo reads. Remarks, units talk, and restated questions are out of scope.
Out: 9:43
